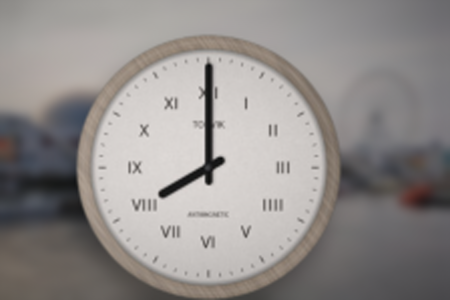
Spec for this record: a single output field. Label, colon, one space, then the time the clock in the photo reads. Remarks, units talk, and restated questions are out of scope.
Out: 8:00
